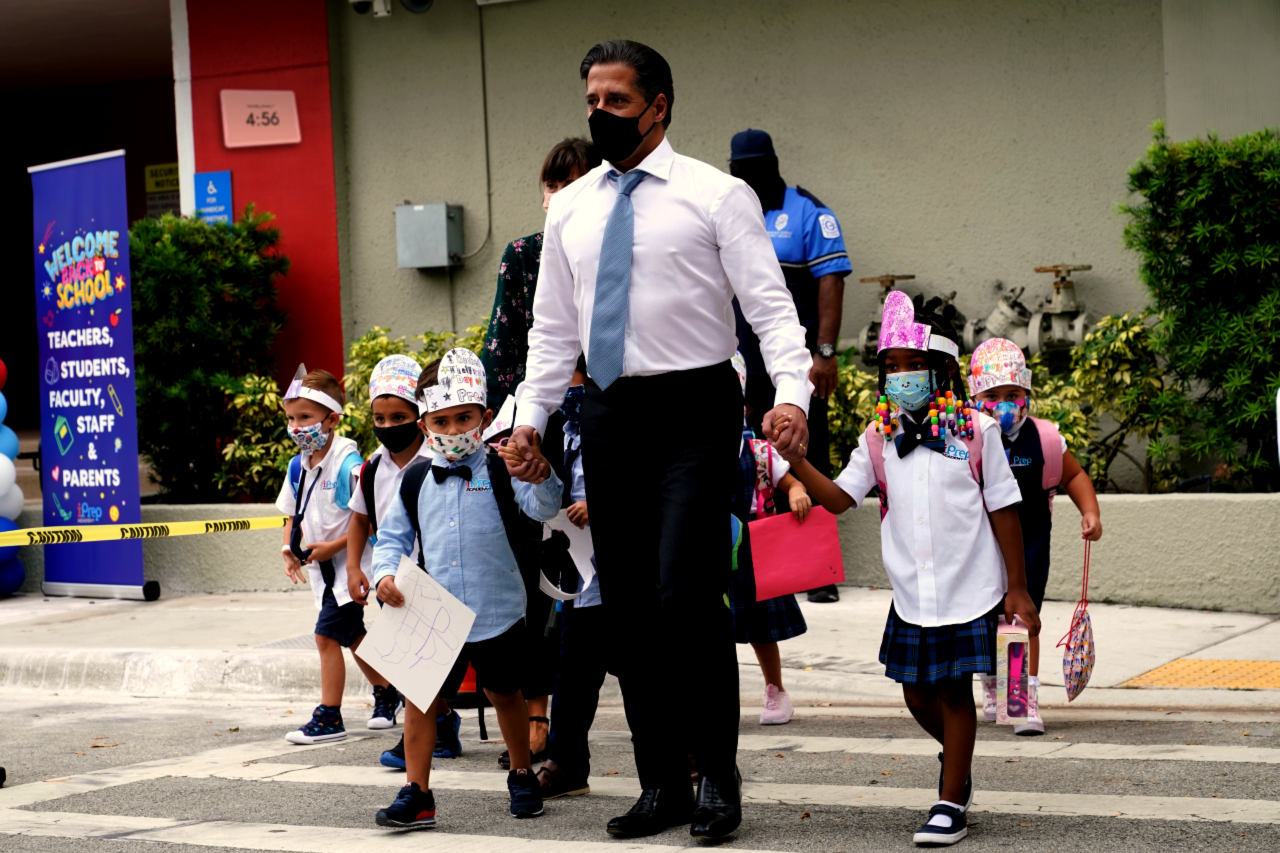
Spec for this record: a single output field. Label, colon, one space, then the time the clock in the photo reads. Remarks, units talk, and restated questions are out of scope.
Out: 4:56
